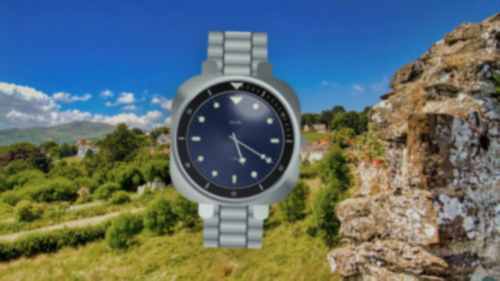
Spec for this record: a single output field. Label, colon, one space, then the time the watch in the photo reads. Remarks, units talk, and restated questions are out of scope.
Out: 5:20
